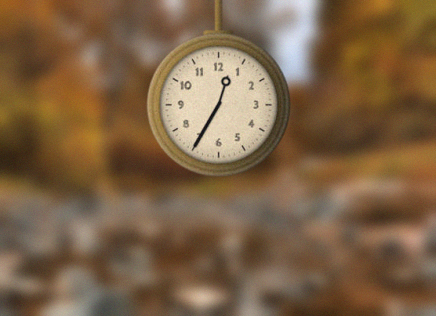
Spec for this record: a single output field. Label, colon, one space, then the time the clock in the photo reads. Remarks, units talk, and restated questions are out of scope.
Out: 12:35
